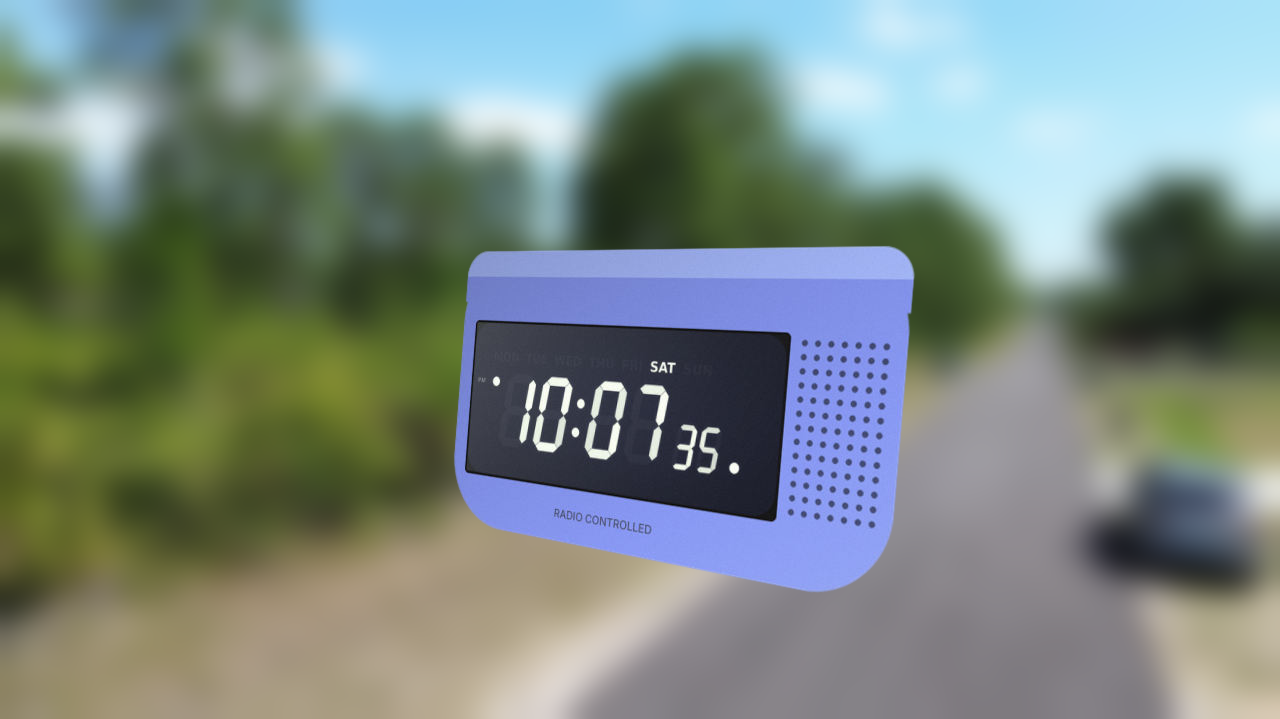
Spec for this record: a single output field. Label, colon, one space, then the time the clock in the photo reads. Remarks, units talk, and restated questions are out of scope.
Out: 10:07:35
